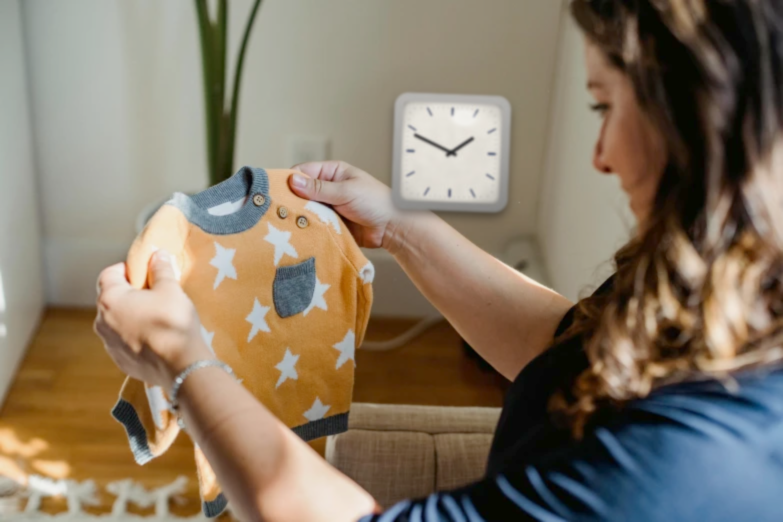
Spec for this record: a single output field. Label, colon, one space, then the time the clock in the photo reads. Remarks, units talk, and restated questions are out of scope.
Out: 1:49
